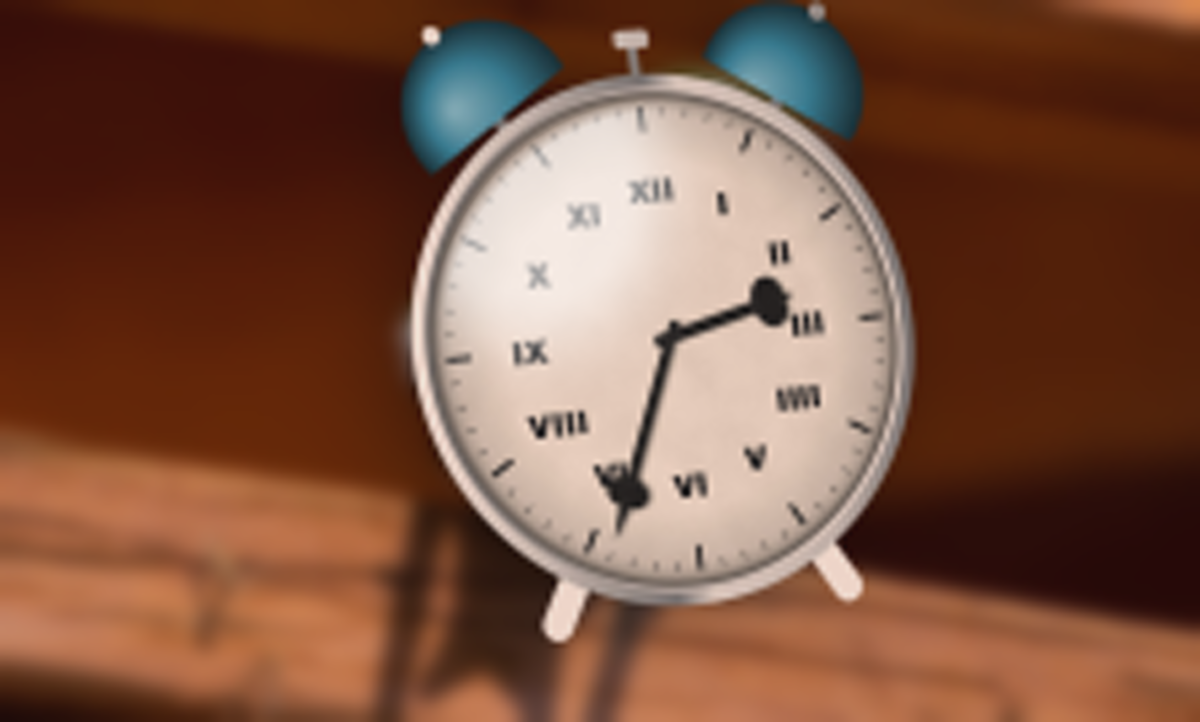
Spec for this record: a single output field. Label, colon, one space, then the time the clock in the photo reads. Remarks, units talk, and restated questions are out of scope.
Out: 2:34
